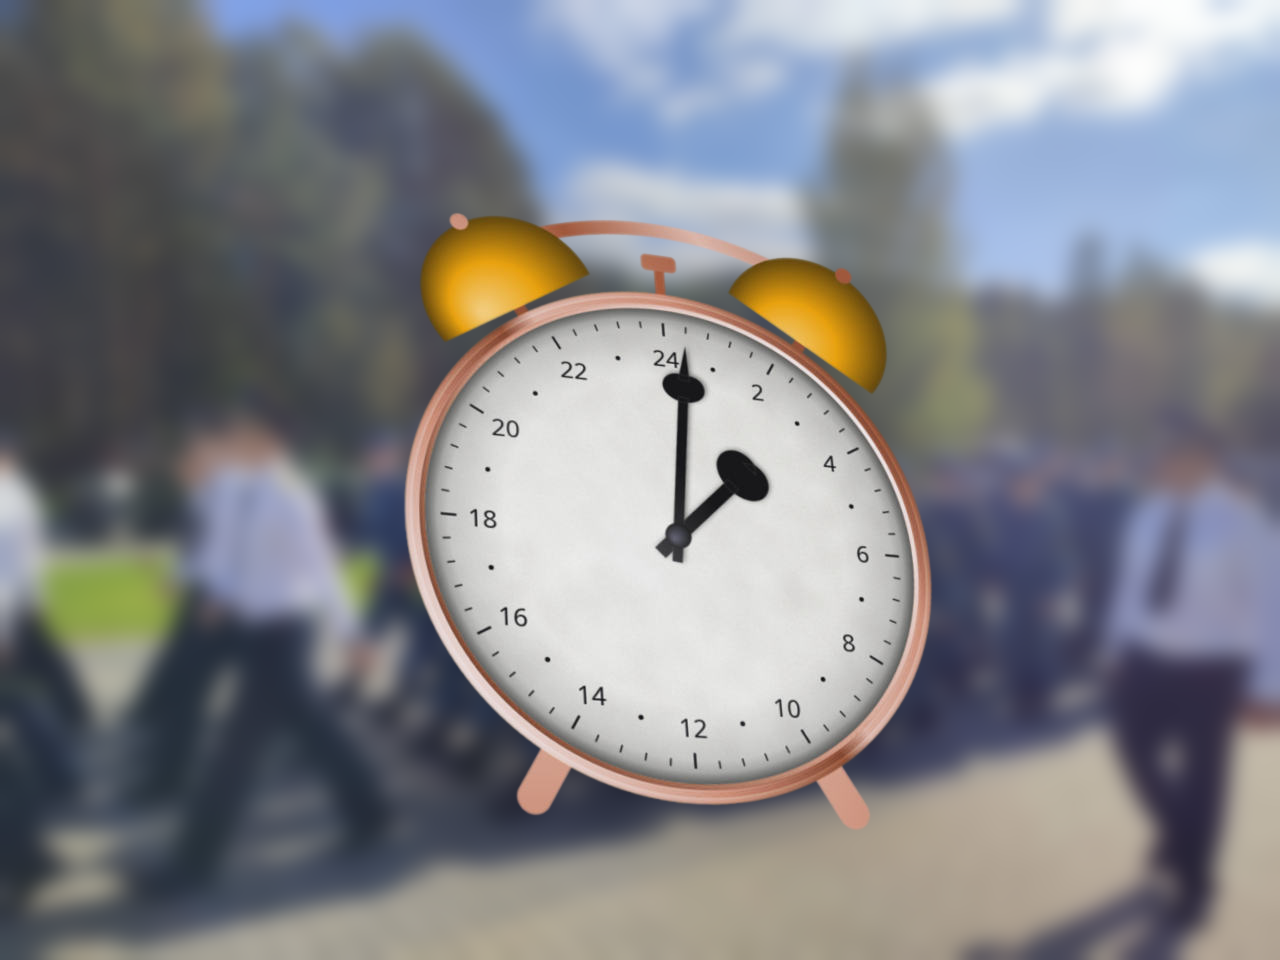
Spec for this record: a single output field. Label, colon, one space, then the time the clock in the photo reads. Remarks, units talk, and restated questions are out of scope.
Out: 3:01
